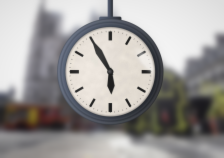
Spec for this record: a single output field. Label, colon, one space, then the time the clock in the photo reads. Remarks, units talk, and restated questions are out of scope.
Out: 5:55
